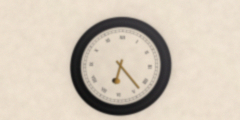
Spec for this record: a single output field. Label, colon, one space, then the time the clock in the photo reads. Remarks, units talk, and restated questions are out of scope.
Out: 6:23
